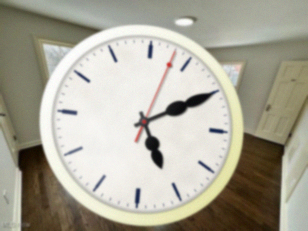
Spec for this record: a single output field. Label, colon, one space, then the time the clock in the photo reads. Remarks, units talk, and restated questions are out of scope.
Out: 5:10:03
